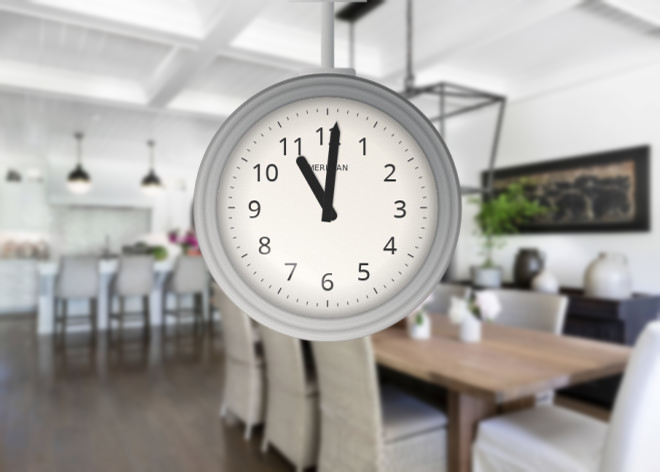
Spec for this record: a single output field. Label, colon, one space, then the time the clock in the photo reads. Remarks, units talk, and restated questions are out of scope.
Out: 11:01
